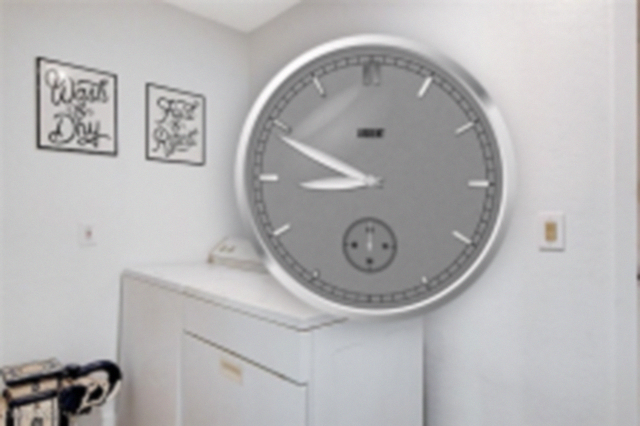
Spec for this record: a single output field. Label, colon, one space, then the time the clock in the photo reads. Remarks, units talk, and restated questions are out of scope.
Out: 8:49
